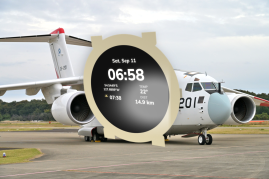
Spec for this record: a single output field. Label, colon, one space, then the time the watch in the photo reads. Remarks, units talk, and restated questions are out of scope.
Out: 6:58
